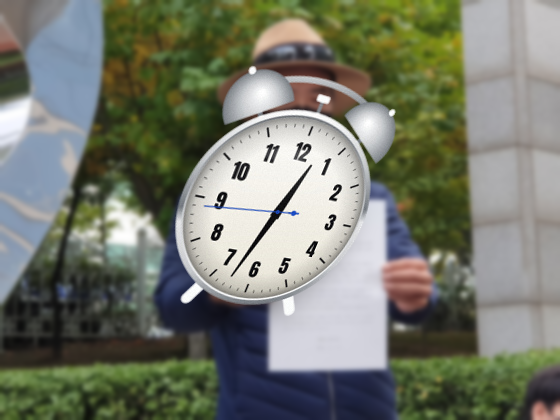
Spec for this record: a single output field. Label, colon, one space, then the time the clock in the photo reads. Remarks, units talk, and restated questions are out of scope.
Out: 12:32:44
